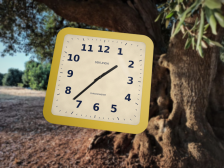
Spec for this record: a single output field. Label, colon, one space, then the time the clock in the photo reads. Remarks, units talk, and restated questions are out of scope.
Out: 1:37
